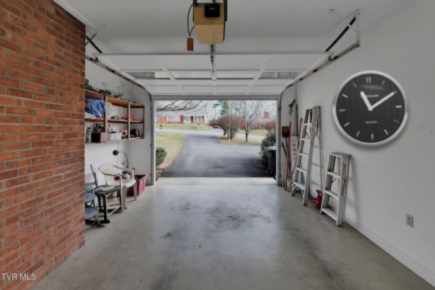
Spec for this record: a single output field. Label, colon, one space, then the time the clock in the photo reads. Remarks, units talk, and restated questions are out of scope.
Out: 11:10
